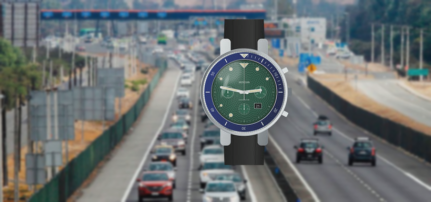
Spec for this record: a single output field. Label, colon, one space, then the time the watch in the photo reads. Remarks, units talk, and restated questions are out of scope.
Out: 2:47
